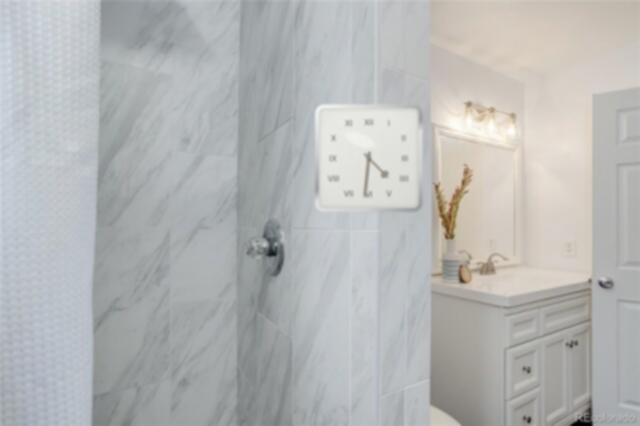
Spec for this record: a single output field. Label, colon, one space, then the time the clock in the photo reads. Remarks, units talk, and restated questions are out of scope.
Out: 4:31
